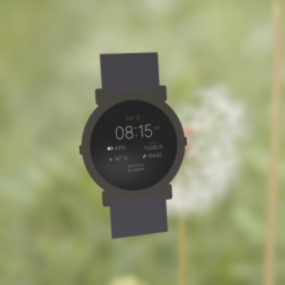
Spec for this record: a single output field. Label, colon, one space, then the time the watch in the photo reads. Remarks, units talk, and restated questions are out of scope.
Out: 8:15
